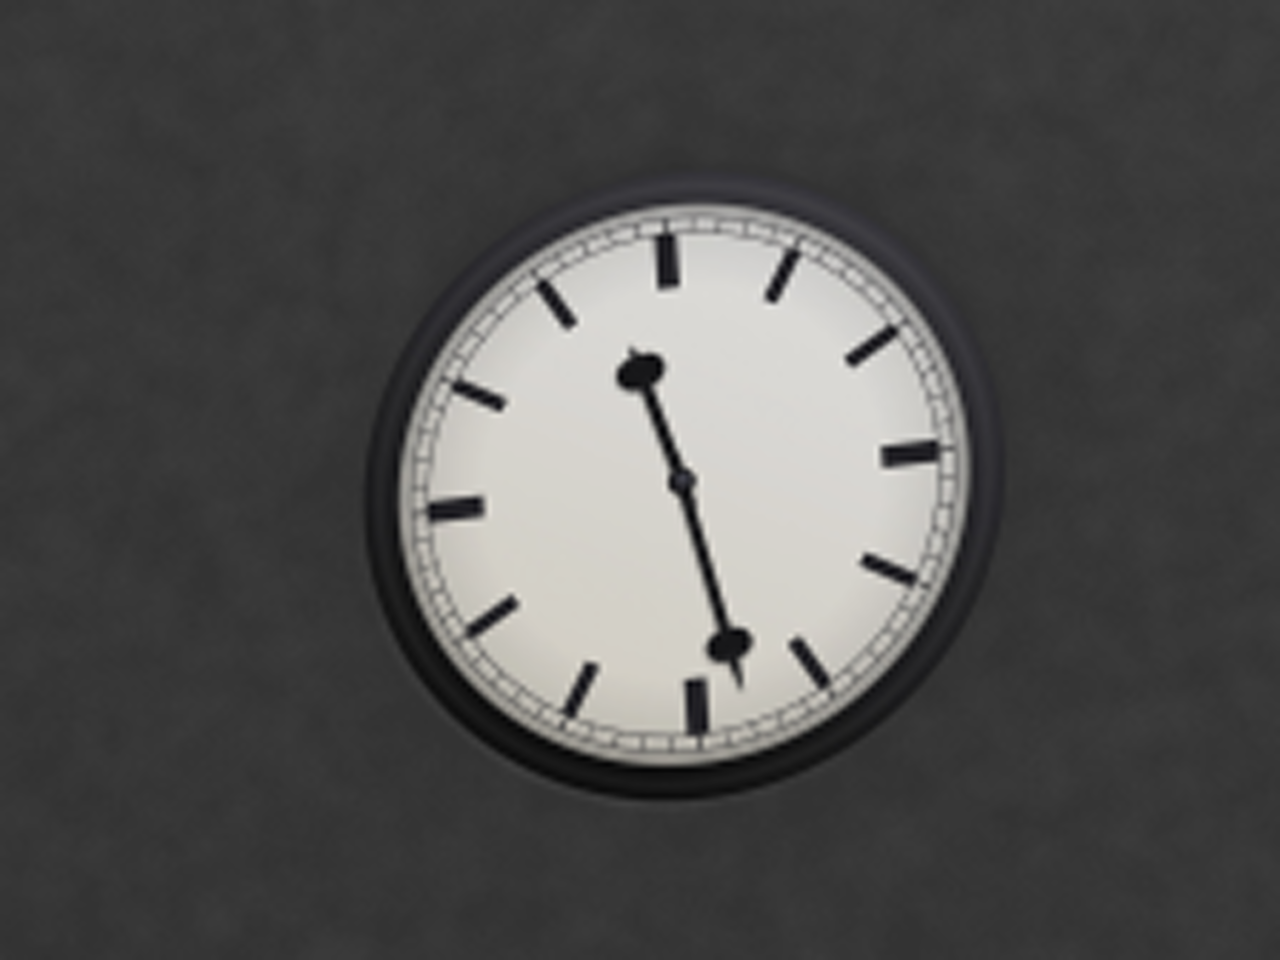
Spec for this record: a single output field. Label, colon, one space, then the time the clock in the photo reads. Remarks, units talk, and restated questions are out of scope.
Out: 11:28
